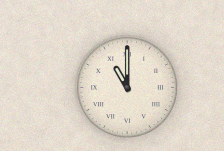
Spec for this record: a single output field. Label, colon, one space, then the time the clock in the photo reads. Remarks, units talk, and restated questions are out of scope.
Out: 11:00
